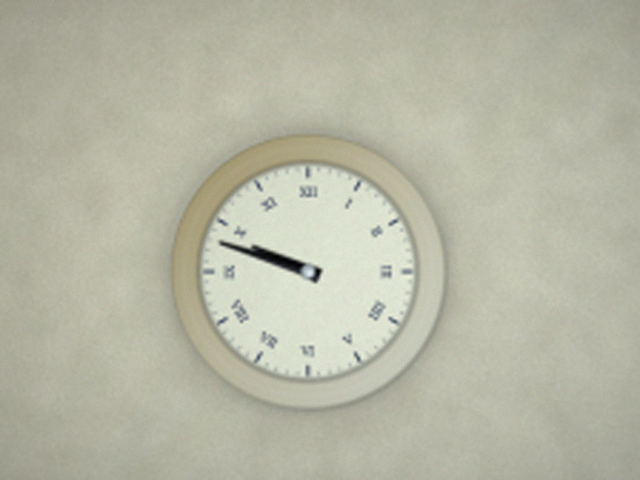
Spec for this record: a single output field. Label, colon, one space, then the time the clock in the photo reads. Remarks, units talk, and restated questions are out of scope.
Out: 9:48
